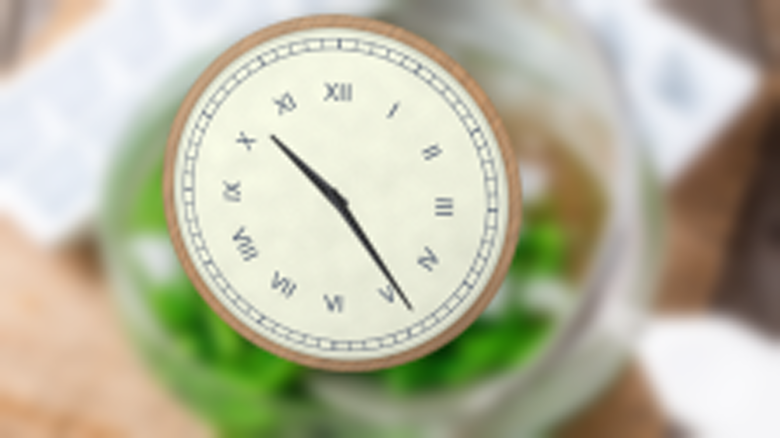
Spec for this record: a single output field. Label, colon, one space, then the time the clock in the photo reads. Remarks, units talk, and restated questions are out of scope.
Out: 10:24
